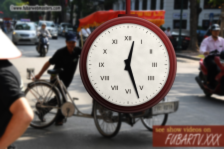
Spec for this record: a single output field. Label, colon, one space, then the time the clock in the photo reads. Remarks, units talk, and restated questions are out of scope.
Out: 12:27
